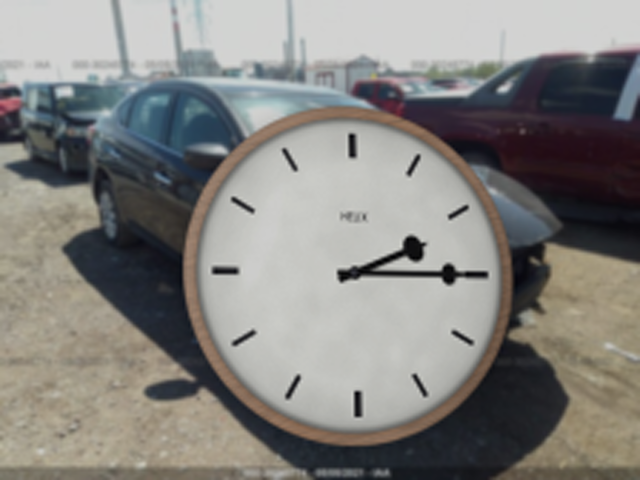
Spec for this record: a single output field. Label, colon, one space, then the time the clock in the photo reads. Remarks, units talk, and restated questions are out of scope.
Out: 2:15
